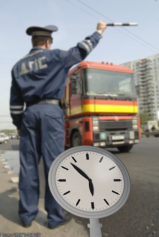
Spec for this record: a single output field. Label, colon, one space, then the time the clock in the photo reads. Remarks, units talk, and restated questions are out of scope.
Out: 5:53
